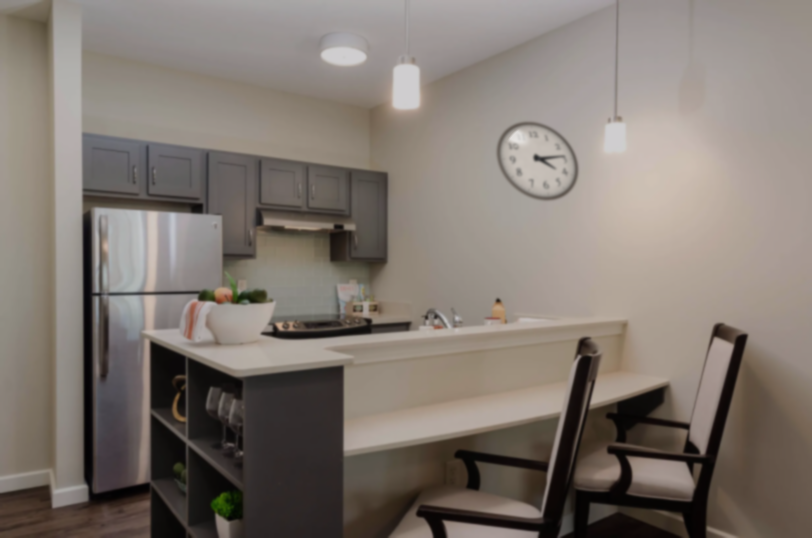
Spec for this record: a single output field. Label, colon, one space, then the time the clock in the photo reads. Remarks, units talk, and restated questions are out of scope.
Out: 4:14
